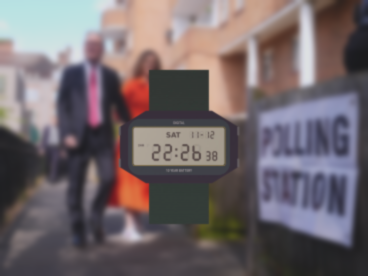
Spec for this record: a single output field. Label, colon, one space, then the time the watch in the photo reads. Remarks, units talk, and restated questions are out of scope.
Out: 22:26:38
